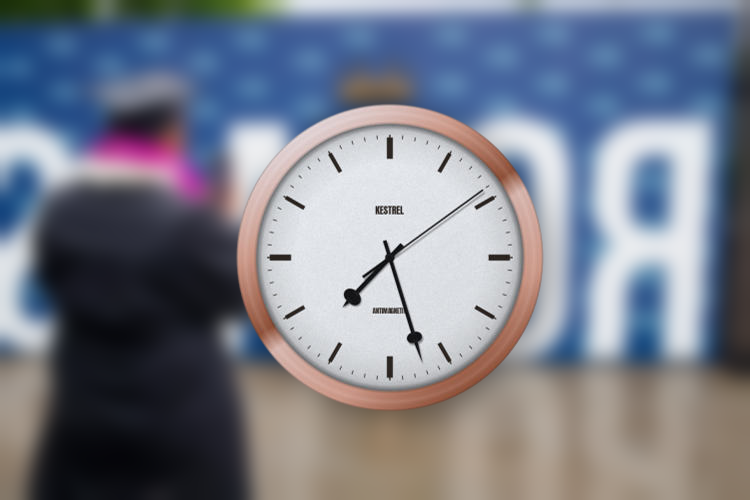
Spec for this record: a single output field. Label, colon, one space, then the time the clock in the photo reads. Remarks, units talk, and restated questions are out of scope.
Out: 7:27:09
